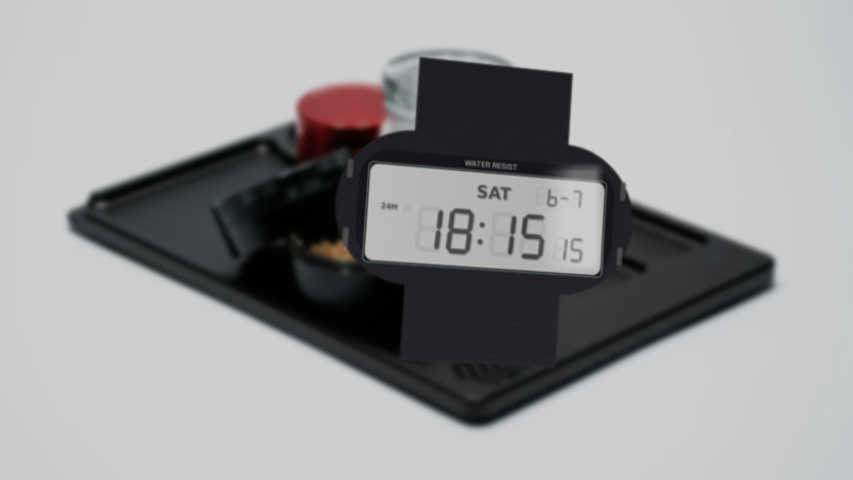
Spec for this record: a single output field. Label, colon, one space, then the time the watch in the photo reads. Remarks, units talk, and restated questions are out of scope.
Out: 18:15:15
